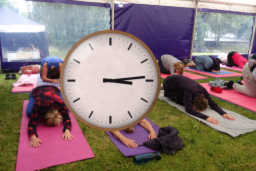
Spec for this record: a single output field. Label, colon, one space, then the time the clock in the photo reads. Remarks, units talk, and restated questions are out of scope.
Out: 3:14
